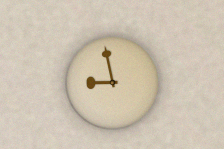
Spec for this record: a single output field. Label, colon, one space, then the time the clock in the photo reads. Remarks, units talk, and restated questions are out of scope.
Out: 8:58
